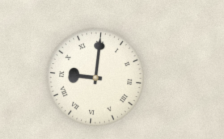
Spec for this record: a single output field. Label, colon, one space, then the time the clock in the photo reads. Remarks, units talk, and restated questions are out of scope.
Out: 9:00
